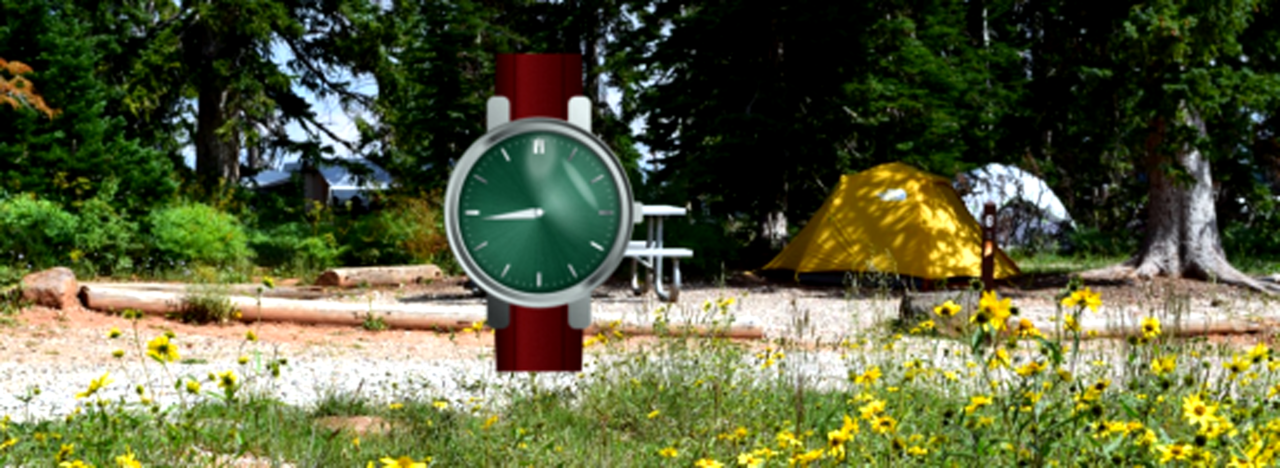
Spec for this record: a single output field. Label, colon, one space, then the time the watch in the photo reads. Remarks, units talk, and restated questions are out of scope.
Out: 8:44
